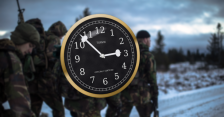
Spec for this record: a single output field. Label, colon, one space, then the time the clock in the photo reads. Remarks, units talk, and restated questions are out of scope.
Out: 2:53
